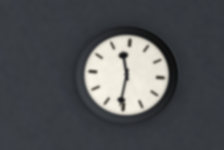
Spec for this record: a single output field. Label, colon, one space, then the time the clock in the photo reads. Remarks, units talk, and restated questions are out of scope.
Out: 11:31
